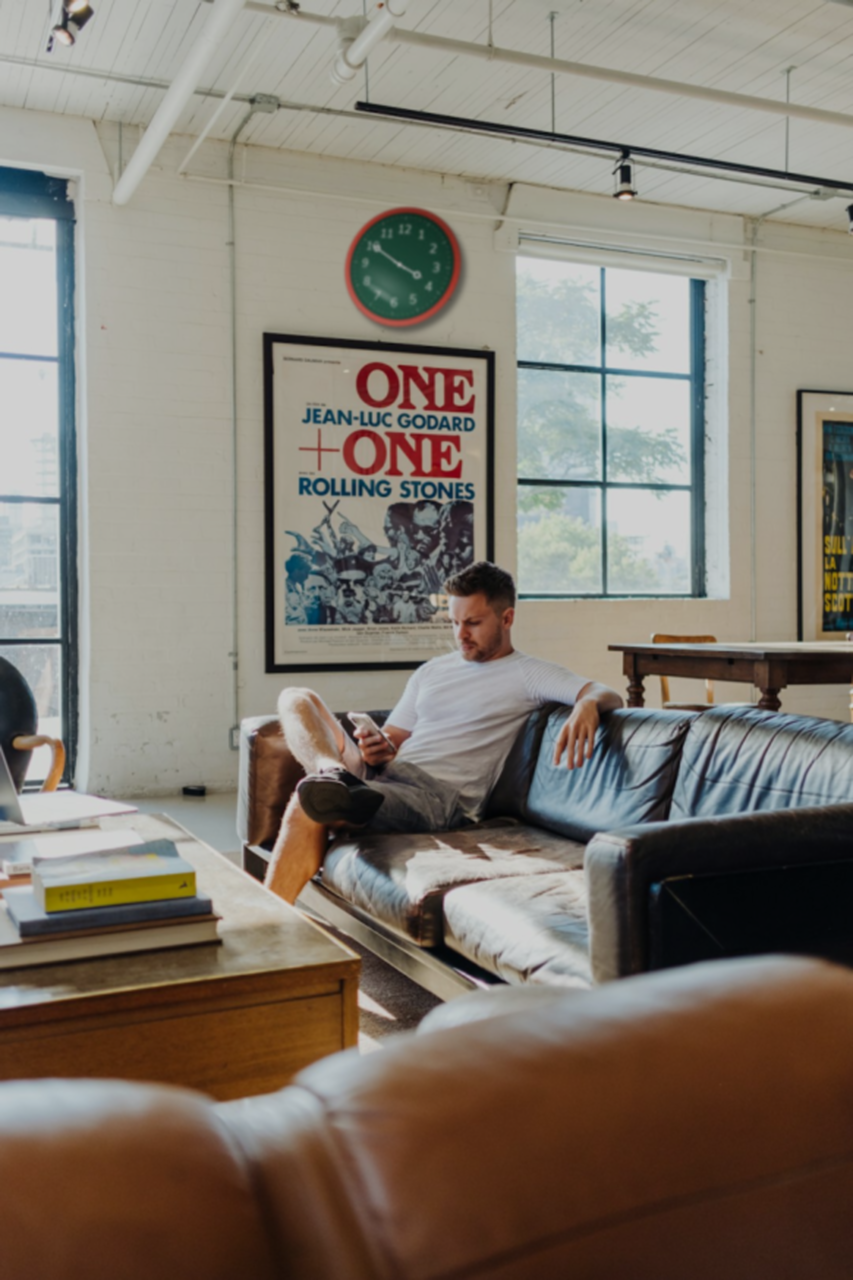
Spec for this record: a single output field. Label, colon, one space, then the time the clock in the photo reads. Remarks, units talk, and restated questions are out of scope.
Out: 3:50
